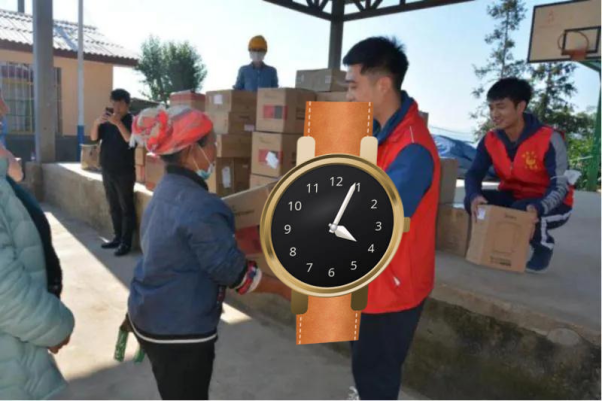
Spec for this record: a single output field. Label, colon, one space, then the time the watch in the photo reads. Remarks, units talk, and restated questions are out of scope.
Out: 4:04
